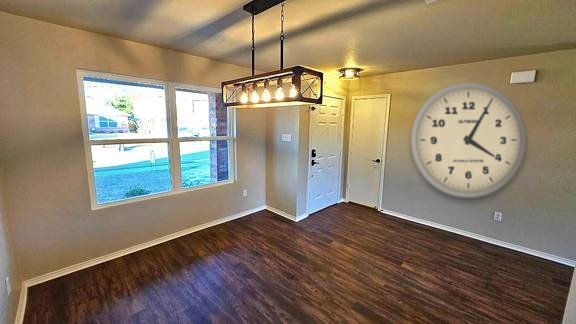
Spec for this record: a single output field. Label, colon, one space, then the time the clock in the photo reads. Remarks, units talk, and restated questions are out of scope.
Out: 4:05
